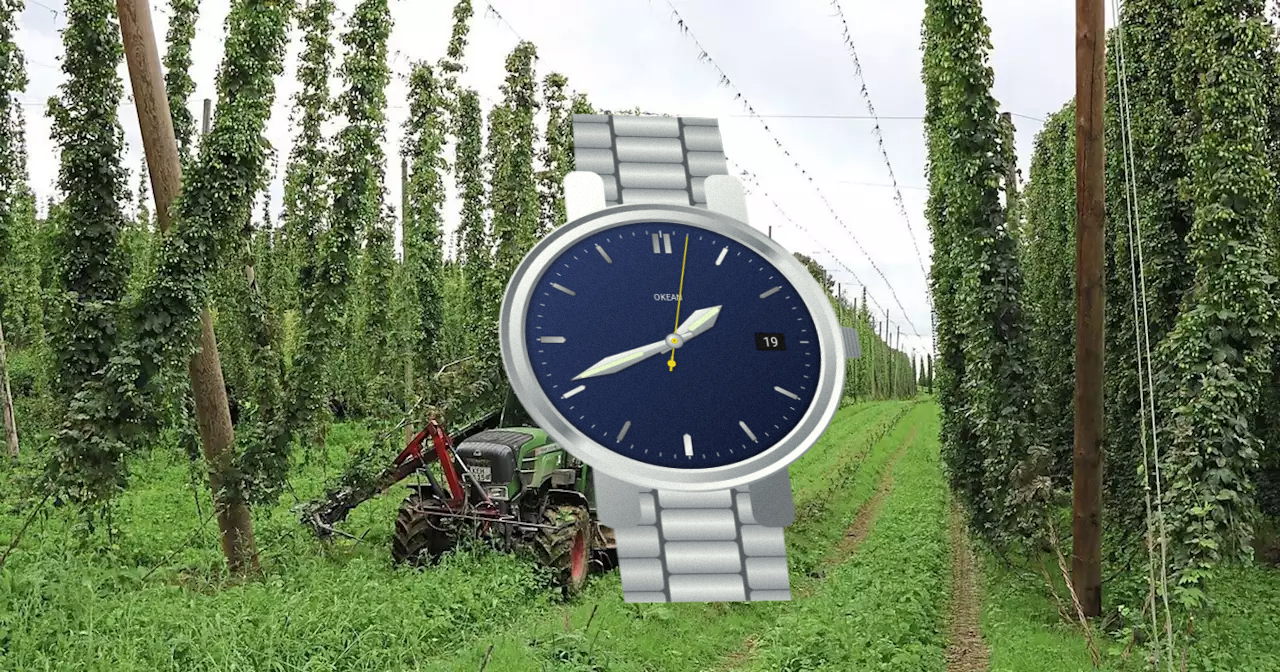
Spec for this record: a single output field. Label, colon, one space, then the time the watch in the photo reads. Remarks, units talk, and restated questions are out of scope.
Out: 1:41:02
